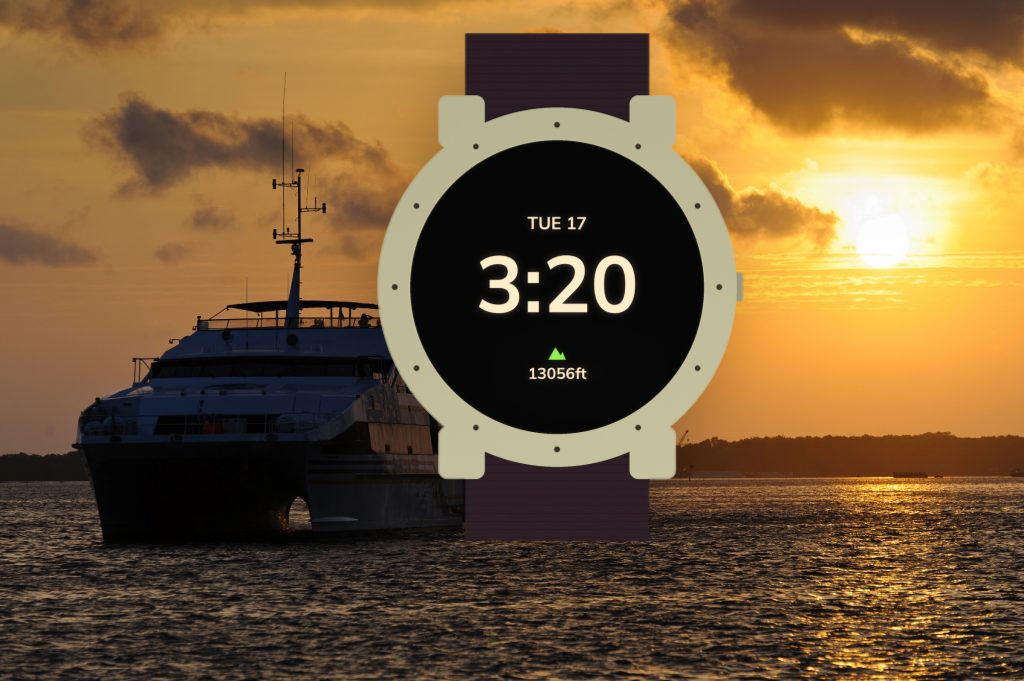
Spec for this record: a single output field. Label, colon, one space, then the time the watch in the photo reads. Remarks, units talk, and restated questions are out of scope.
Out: 3:20
